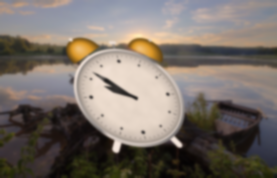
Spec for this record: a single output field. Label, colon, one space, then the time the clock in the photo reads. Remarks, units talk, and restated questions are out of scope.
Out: 9:52
